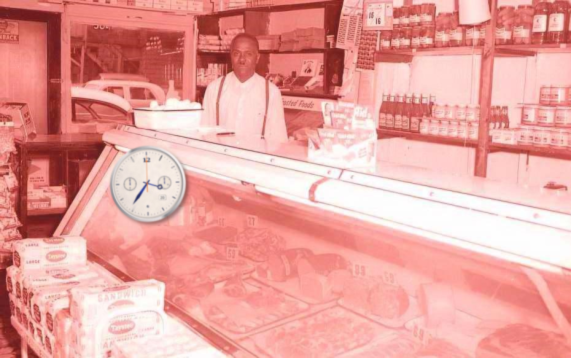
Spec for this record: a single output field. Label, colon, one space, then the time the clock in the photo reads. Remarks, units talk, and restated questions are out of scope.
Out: 3:36
